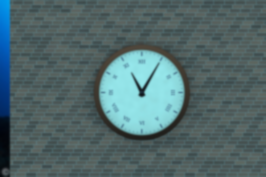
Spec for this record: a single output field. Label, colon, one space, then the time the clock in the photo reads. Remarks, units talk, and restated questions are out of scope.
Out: 11:05
